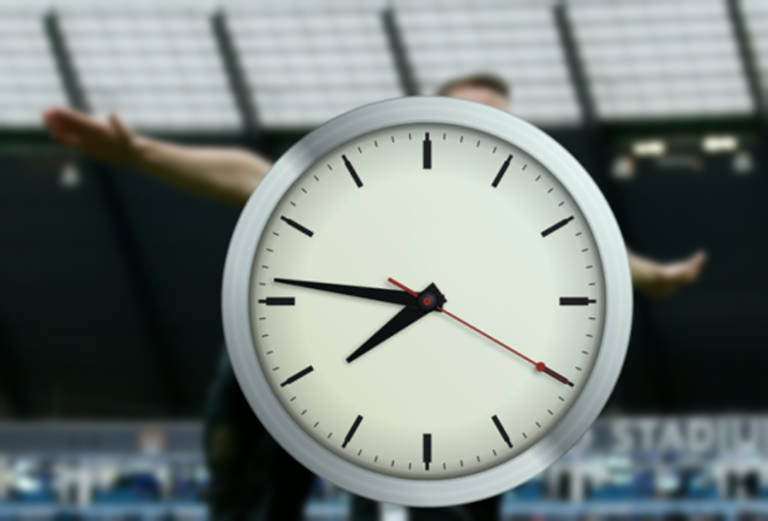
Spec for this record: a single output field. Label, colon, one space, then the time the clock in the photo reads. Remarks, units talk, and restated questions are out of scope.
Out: 7:46:20
